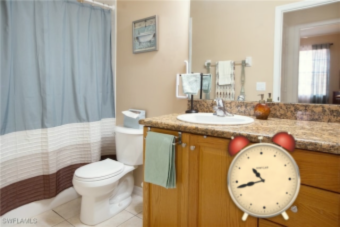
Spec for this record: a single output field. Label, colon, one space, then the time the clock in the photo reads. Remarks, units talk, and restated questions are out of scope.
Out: 10:43
